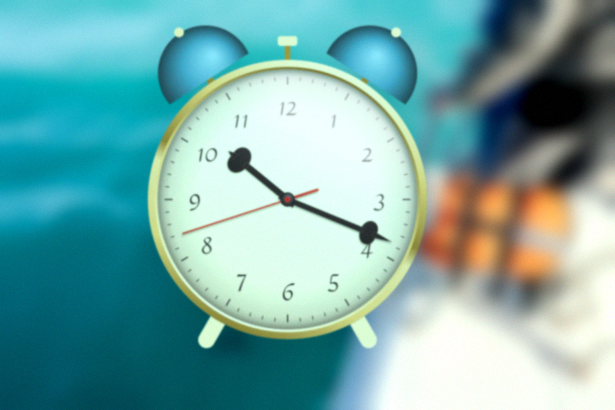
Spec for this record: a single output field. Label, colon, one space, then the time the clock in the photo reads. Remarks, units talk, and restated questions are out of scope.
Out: 10:18:42
